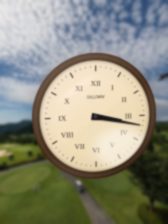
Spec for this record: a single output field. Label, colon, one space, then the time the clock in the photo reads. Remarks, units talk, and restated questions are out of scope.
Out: 3:17
